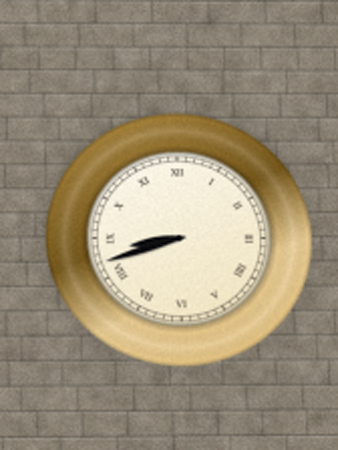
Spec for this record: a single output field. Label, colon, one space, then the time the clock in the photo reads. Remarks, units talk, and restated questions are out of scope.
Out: 8:42
